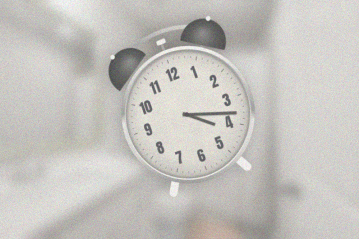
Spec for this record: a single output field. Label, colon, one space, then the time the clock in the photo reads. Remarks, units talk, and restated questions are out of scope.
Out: 4:18
